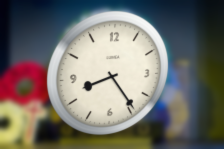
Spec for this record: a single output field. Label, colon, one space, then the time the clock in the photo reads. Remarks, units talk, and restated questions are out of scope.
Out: 8:24
